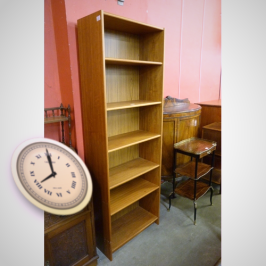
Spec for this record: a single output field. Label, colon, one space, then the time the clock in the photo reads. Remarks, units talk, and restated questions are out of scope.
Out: 8:00
